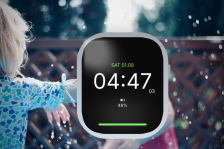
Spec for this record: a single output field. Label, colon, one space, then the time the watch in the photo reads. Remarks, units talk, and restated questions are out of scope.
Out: 4:47
